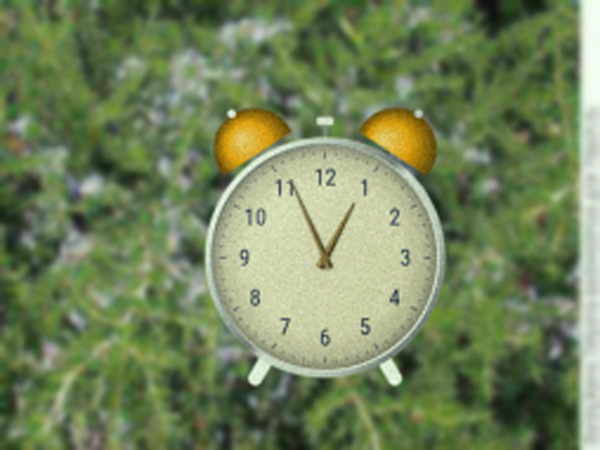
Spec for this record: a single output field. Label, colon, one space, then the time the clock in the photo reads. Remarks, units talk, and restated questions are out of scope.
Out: 12:56
